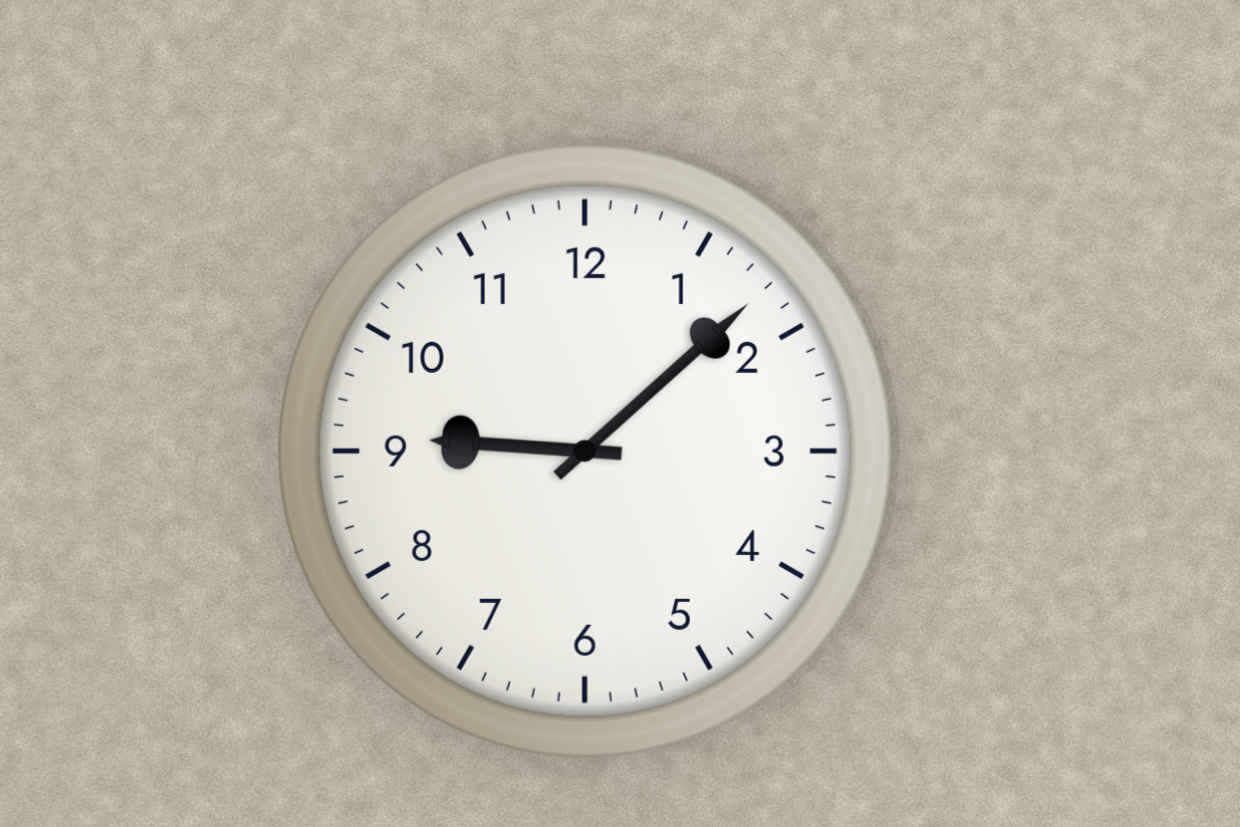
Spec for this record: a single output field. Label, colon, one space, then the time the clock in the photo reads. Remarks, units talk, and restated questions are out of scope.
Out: 9:08
